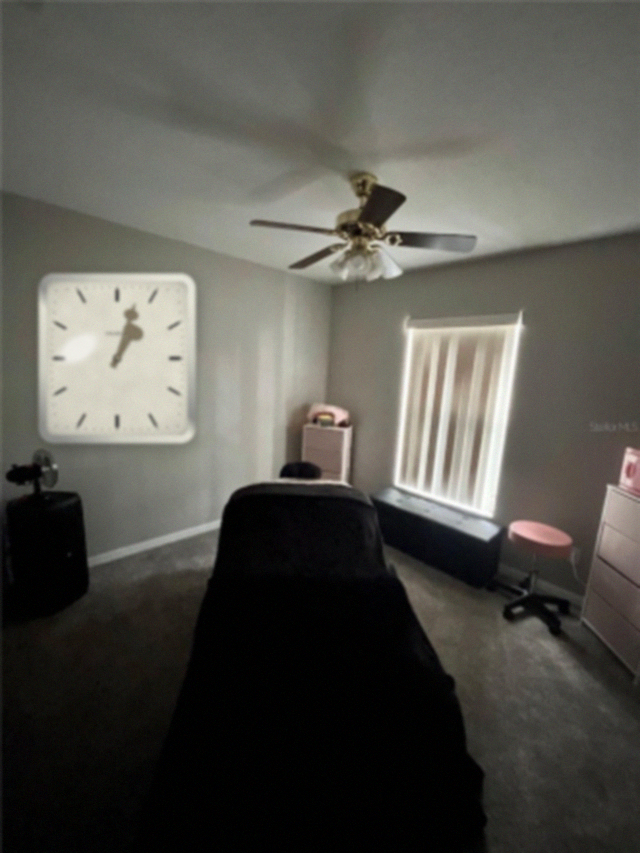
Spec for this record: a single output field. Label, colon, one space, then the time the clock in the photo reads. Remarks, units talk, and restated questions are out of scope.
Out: 1:03
